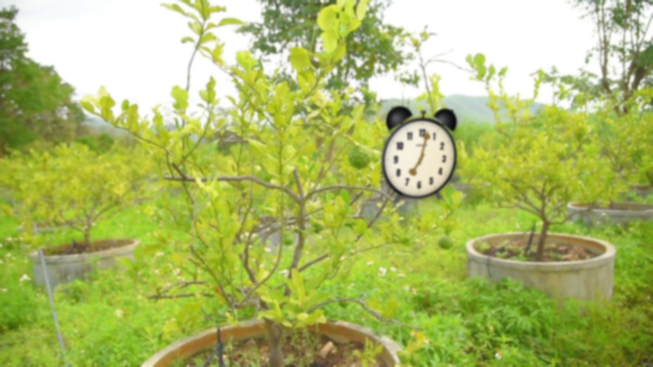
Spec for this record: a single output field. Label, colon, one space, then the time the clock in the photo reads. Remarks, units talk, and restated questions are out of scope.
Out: 7:02
